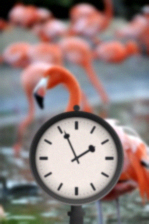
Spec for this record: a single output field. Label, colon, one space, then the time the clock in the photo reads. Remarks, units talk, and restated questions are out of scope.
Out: 1:56
